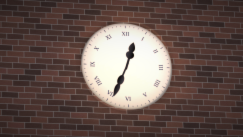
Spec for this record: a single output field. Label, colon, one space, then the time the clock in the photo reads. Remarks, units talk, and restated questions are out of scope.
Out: 12:34
